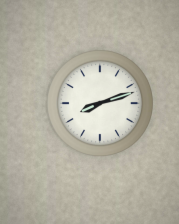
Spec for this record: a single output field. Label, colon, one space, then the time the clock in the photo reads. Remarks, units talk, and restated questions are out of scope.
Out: 8:12
